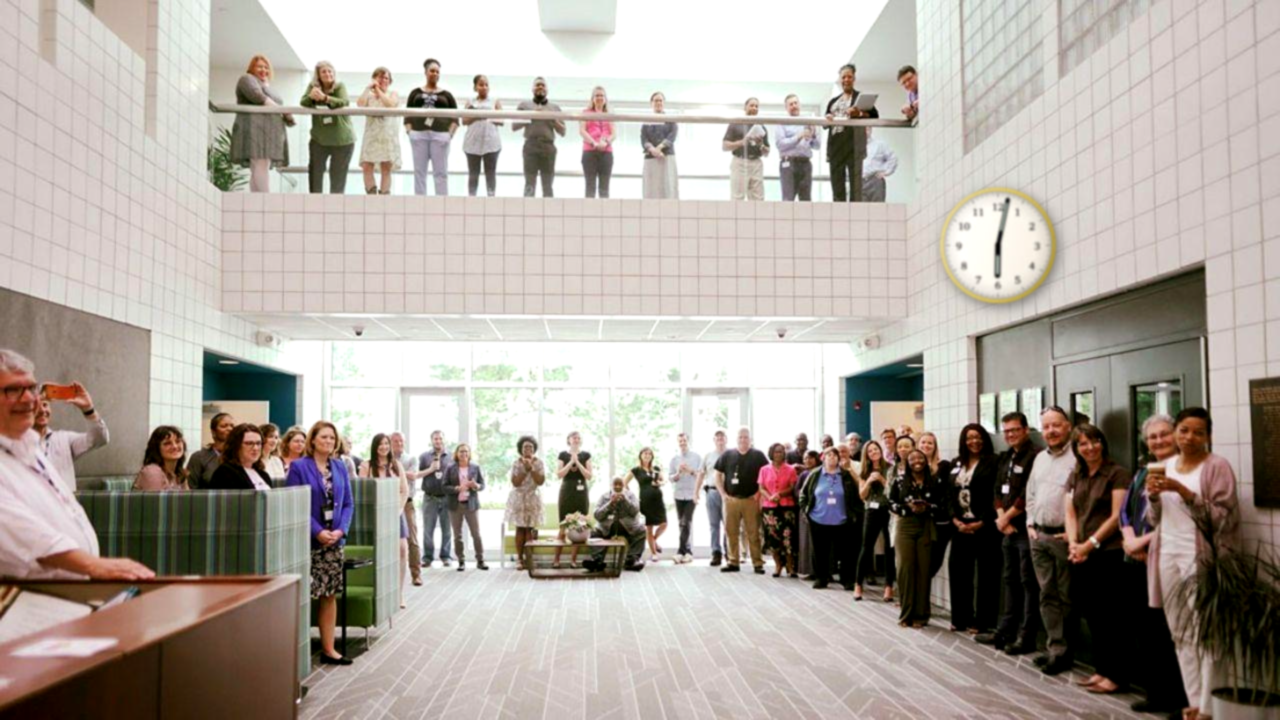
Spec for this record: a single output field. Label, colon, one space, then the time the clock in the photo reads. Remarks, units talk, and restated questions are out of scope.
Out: 6:02
